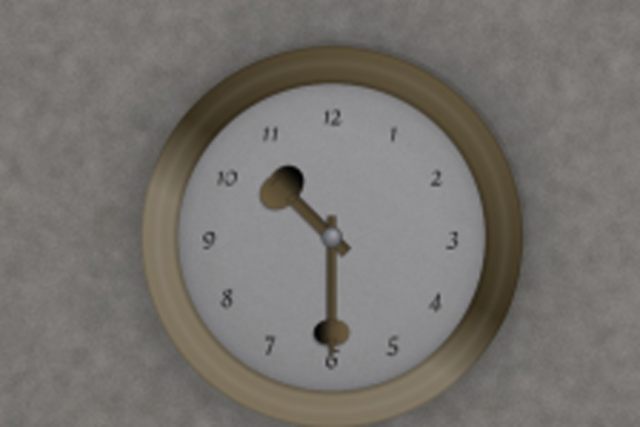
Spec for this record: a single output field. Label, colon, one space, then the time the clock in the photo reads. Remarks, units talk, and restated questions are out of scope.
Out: 10:30
